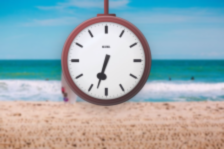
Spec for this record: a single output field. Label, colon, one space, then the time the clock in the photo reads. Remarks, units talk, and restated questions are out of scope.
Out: 6:33
